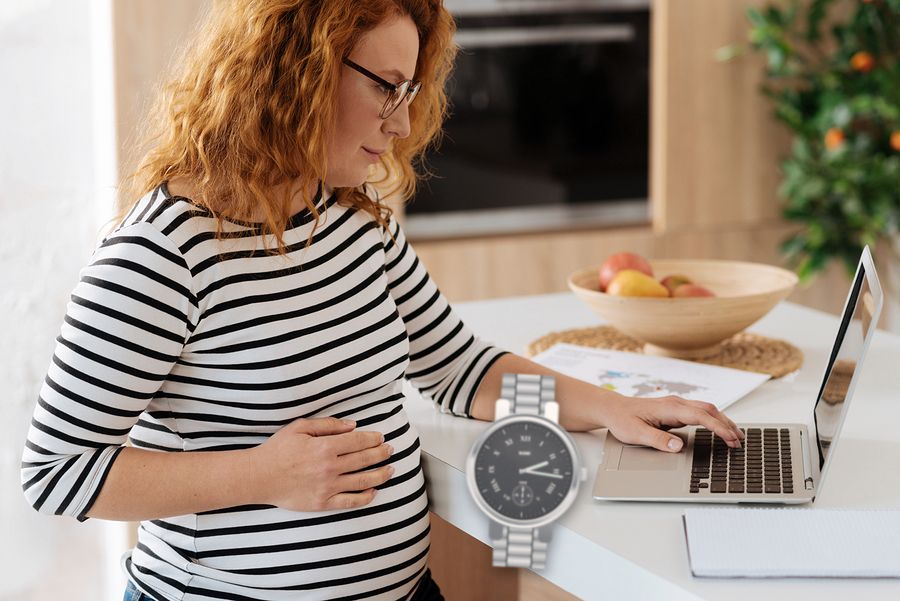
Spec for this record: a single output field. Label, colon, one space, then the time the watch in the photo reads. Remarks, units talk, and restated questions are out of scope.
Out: 2:16
